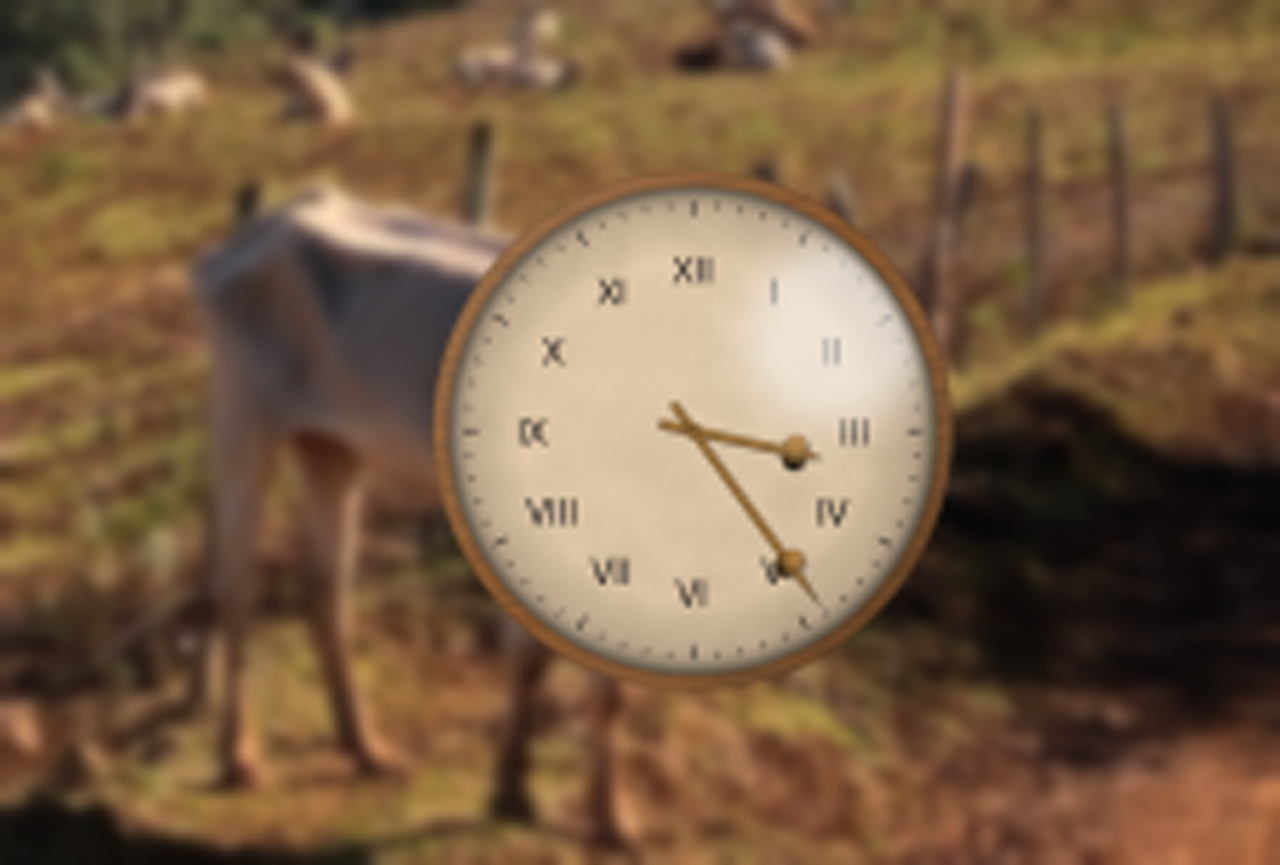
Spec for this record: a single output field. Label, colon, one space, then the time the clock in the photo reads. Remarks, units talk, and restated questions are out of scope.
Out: 3:24
